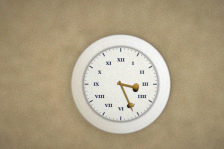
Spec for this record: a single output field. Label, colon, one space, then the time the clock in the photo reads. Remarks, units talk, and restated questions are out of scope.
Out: 3:26
